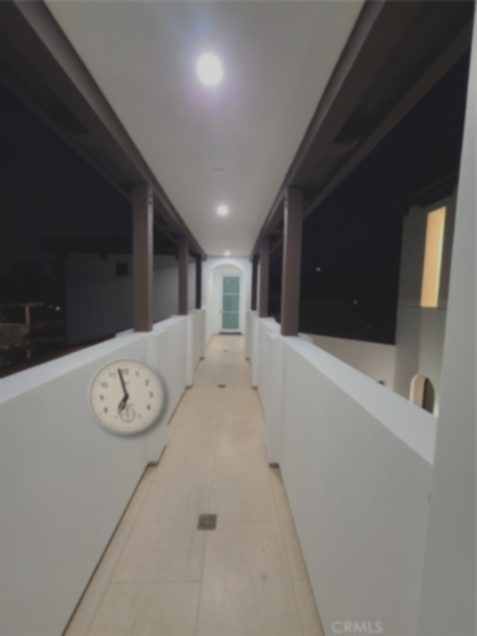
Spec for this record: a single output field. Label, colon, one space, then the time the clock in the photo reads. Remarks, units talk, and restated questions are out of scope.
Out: 6:58
